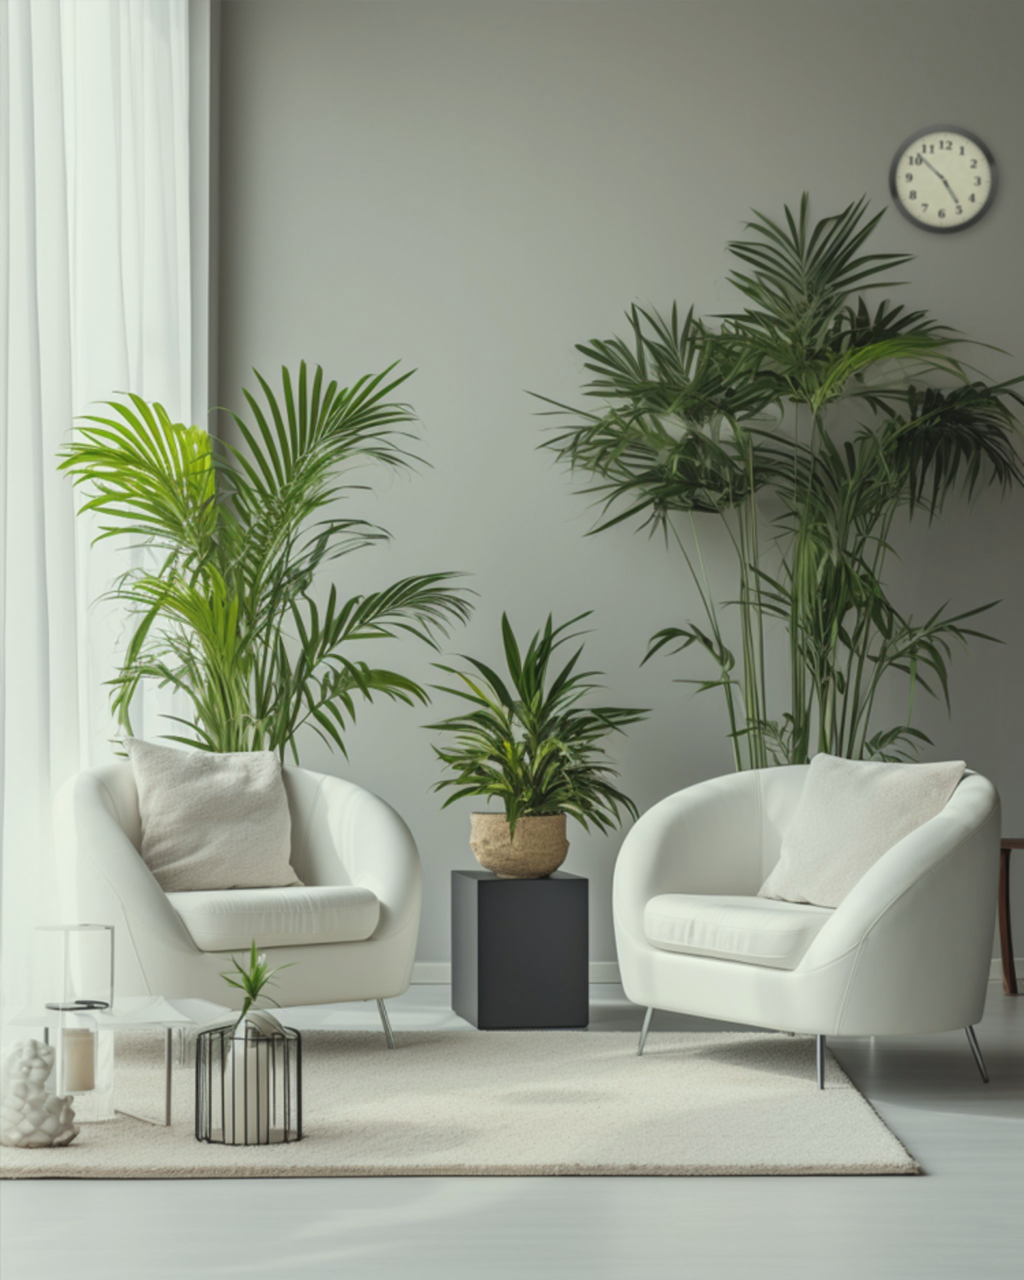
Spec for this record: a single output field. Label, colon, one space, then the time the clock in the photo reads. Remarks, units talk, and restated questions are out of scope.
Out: 4:52
